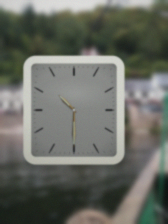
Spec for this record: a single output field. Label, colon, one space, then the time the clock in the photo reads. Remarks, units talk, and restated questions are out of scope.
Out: 10:30
